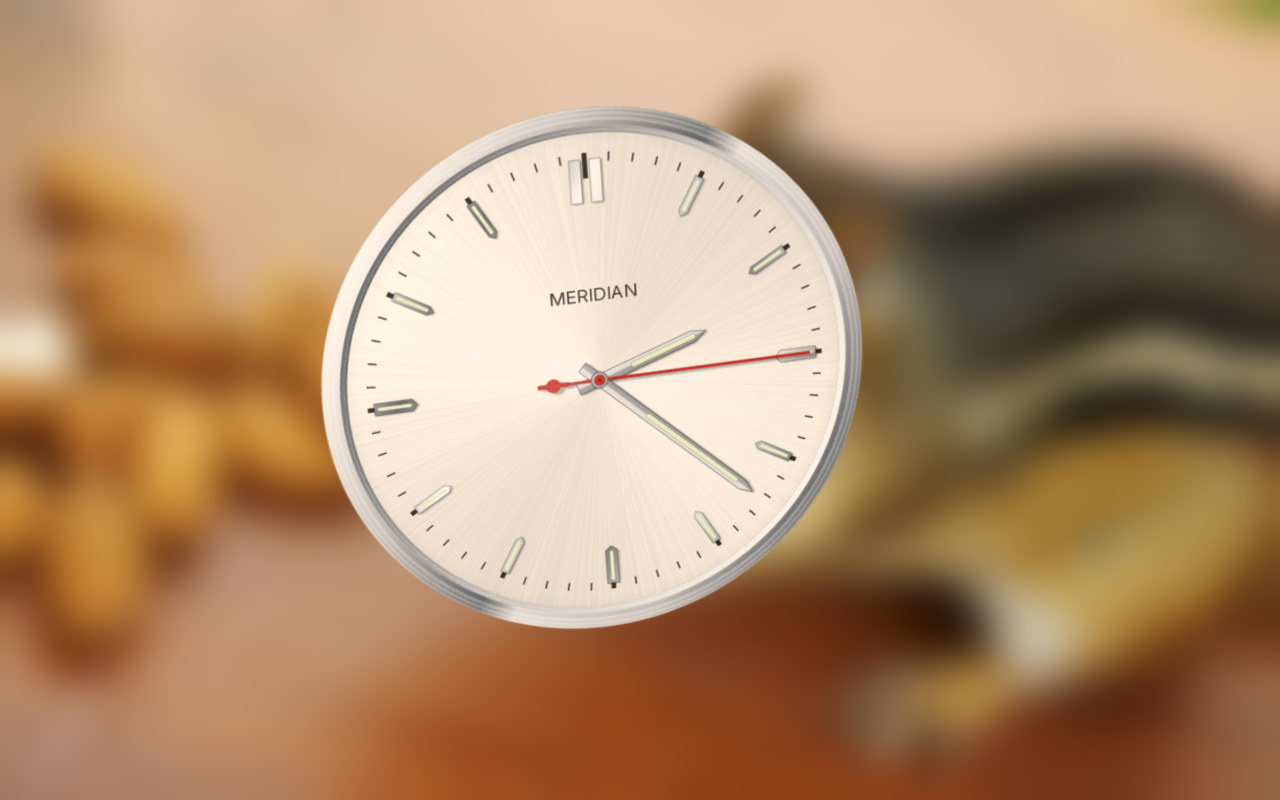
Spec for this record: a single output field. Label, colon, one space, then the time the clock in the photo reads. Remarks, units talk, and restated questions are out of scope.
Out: 2:22:15
